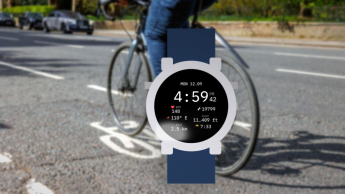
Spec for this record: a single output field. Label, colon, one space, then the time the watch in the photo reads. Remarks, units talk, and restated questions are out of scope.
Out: 4:59
